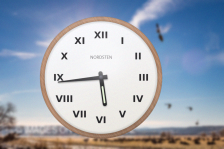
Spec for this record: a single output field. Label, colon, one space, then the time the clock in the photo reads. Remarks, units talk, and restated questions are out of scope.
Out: 5:44
